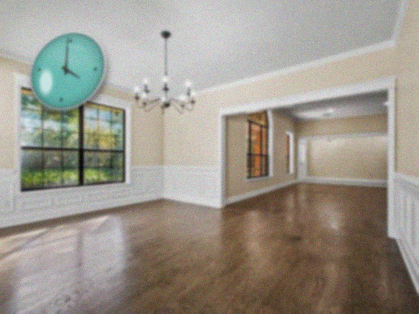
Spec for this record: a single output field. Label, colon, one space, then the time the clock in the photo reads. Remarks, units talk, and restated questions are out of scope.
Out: 3:59
